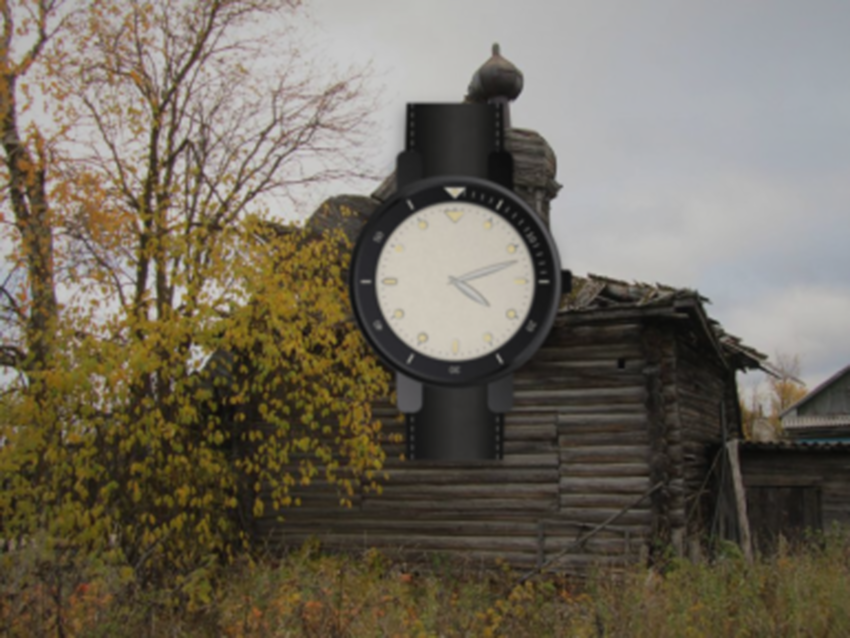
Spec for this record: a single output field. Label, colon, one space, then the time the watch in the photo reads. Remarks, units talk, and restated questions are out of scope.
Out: 4:12
